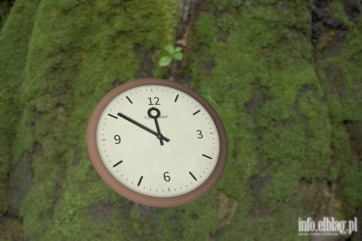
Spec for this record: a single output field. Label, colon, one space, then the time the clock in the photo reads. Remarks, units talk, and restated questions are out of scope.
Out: 11:51
